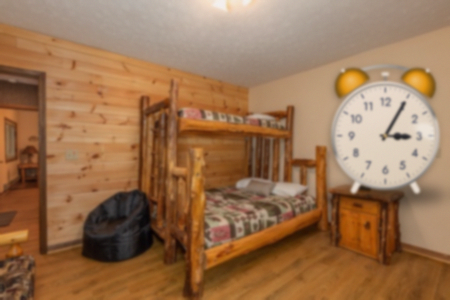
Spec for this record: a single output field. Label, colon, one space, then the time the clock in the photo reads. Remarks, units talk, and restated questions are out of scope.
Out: 3:05
